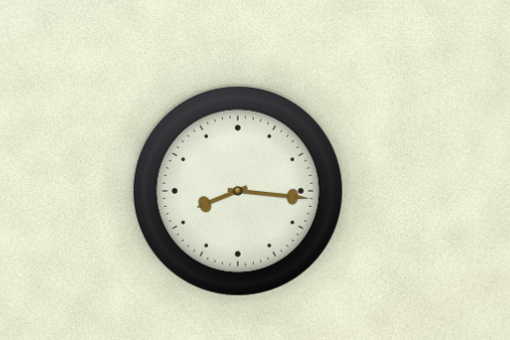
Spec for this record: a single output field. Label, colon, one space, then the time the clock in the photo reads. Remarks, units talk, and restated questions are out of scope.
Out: 8:16
